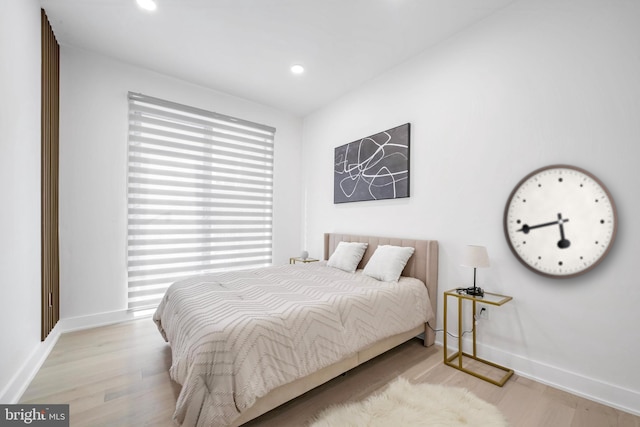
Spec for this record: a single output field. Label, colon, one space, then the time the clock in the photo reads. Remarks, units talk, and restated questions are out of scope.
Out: 5:43
